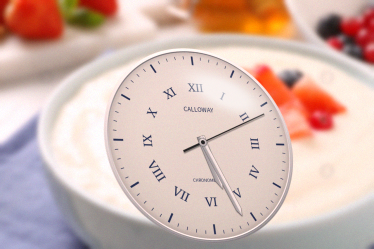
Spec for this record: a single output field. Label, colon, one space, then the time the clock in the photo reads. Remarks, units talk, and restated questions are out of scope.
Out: 5:26:11
